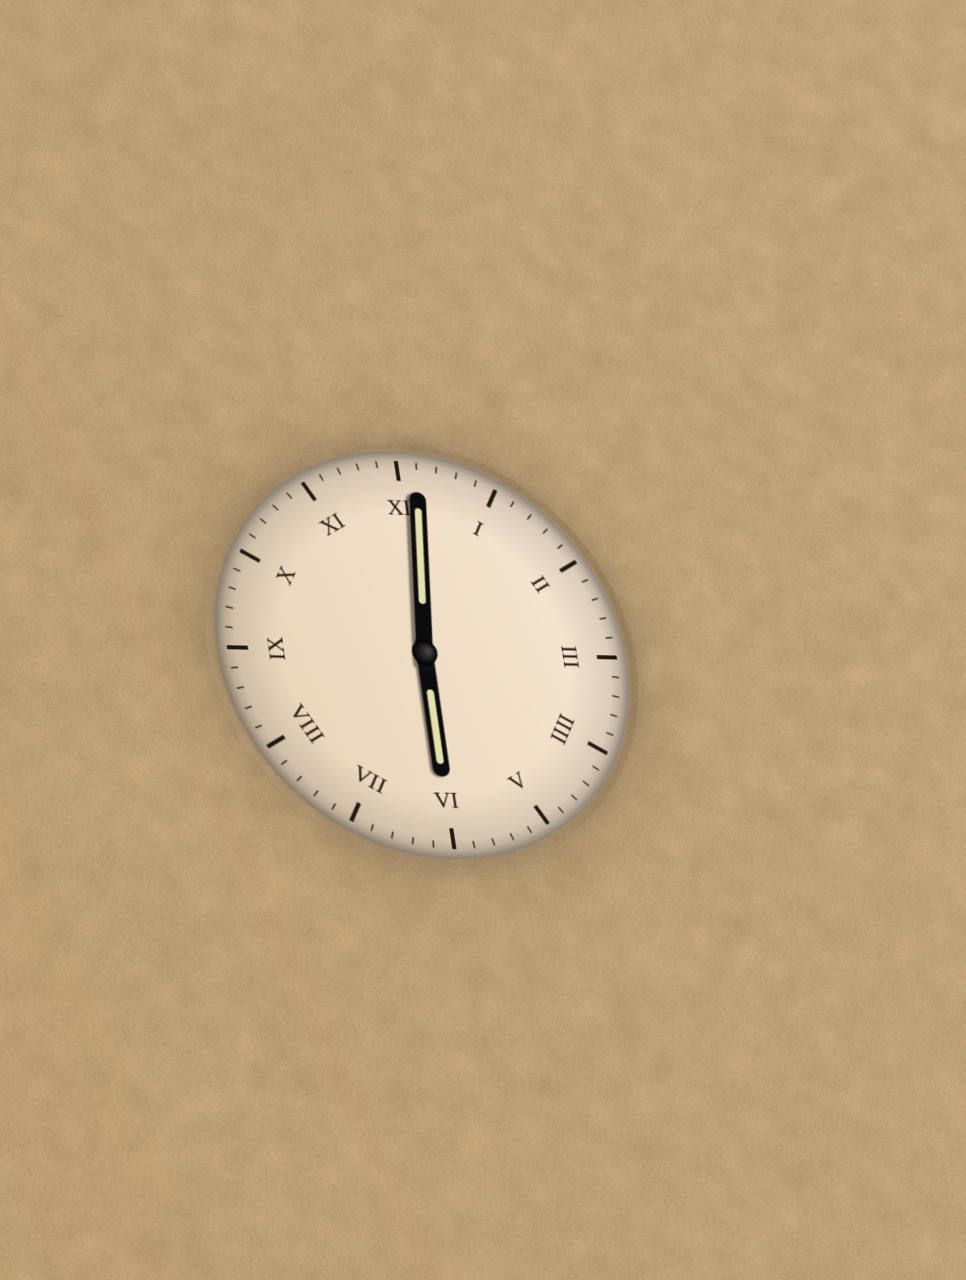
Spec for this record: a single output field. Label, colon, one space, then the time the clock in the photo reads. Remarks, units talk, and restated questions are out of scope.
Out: 6:01
